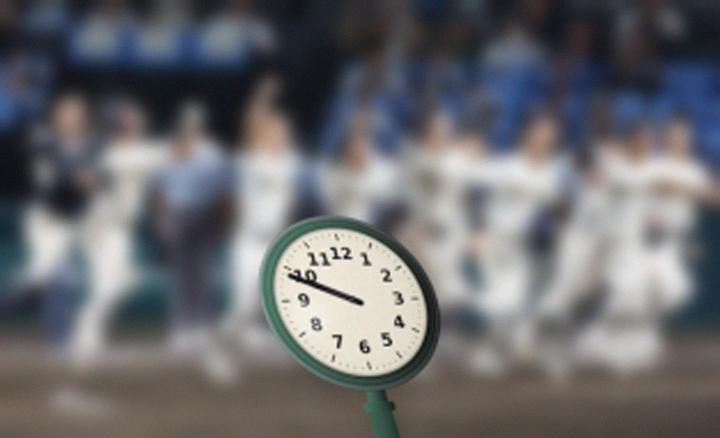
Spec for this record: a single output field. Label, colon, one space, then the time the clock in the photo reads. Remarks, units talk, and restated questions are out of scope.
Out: 9:49
